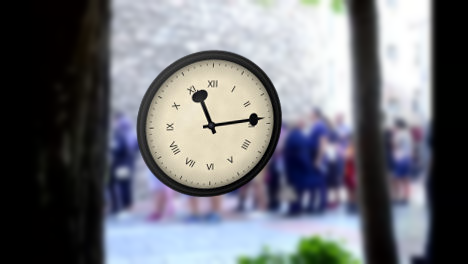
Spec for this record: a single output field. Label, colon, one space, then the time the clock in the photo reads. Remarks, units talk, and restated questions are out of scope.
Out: 11:14
